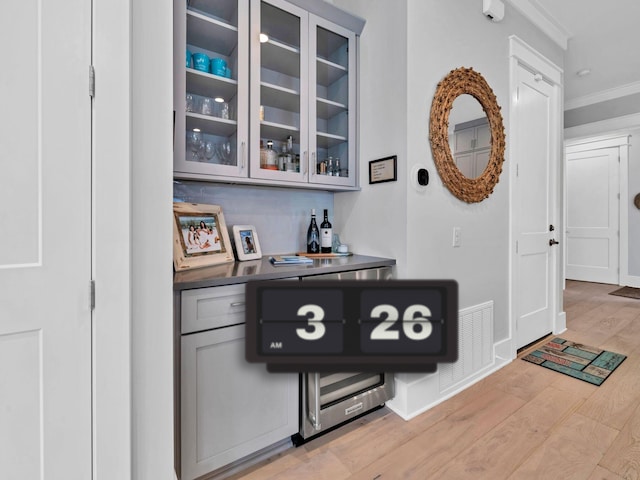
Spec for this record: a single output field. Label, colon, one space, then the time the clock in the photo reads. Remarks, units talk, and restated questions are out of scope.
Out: 3:26
